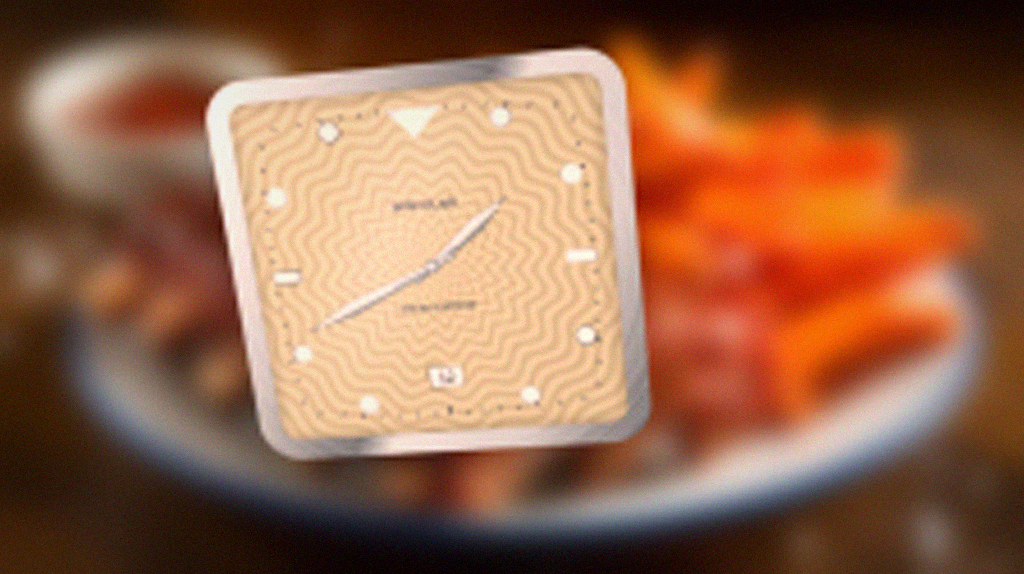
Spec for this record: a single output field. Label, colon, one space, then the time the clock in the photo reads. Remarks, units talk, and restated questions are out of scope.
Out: 1:41
